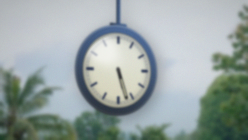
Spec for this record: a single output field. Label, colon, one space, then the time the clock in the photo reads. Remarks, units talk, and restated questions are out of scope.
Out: 5:27
